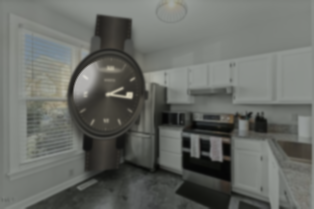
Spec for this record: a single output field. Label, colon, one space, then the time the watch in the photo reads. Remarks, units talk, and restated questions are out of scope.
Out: 2:16
